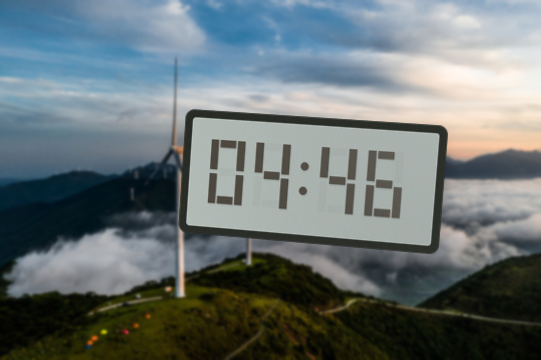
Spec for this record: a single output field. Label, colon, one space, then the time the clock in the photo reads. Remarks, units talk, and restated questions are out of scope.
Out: 4:46
